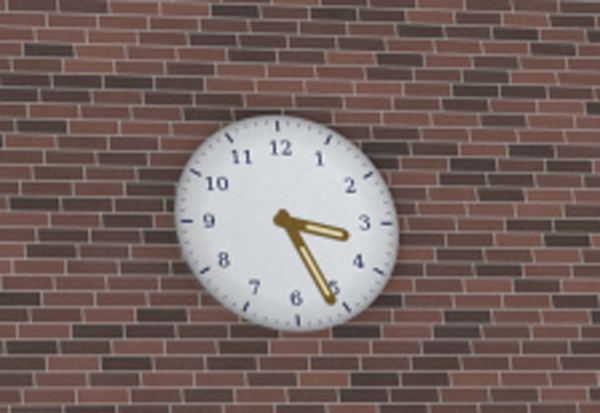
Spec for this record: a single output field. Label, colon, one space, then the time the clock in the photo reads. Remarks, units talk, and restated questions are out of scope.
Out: 3:26
